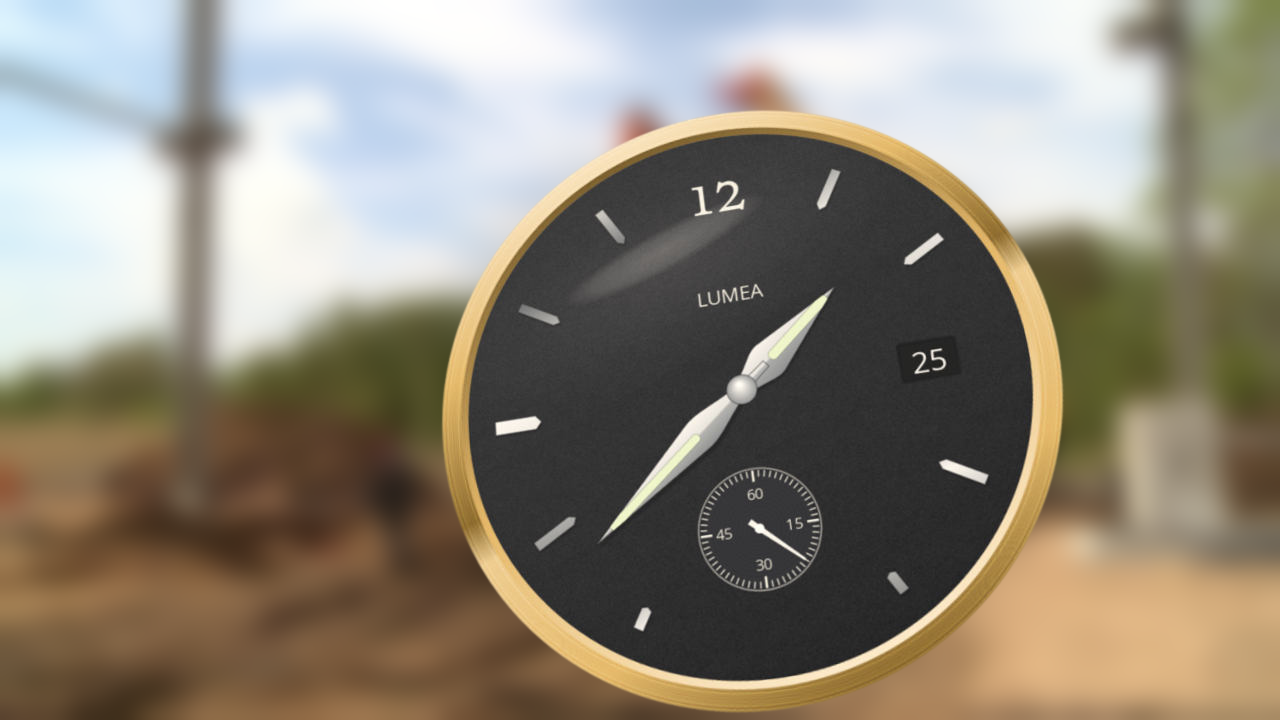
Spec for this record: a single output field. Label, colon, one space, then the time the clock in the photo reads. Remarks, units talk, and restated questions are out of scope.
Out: 1:38:22
